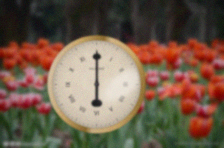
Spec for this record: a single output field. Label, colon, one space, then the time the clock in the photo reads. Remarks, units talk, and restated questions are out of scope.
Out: 6:00
